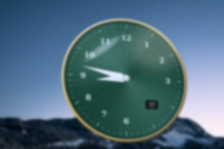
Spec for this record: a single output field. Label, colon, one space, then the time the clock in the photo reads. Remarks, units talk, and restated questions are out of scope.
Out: 8:47
